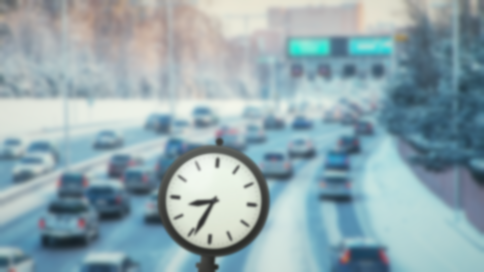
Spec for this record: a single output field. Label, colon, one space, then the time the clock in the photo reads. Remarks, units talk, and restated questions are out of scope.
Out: 8:34
